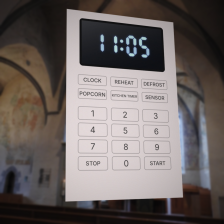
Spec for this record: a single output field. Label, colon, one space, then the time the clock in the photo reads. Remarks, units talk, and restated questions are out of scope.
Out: 11:05
